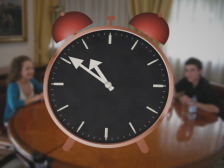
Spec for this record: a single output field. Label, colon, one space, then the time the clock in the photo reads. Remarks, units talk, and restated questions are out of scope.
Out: 10:51
